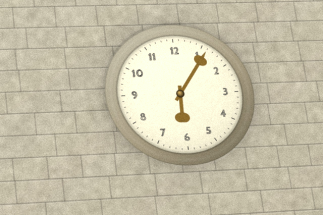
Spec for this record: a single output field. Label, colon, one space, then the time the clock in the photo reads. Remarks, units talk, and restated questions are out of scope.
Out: 6:06
